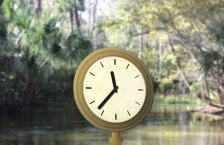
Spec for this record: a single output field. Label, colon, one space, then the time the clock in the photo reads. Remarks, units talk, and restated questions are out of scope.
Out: 11:37
